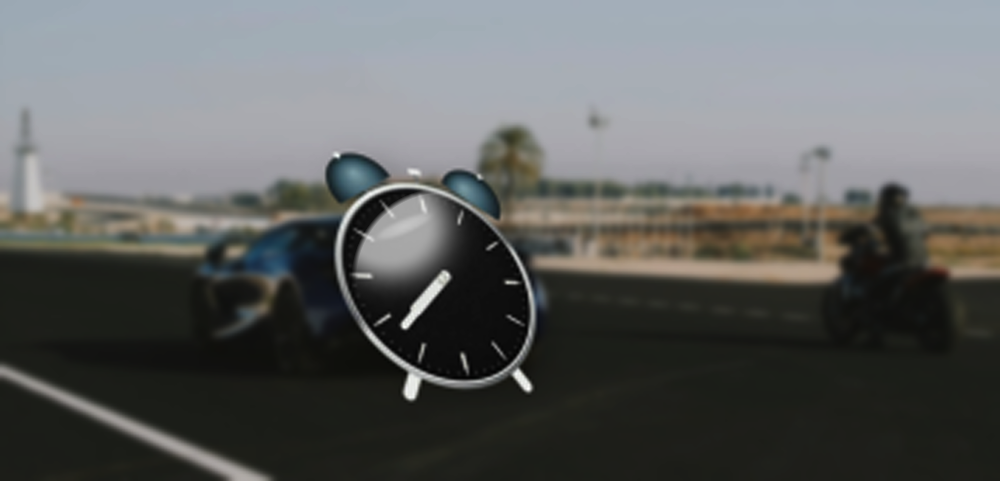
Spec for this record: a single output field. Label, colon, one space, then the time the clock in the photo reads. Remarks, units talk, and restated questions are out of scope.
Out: 7:38
